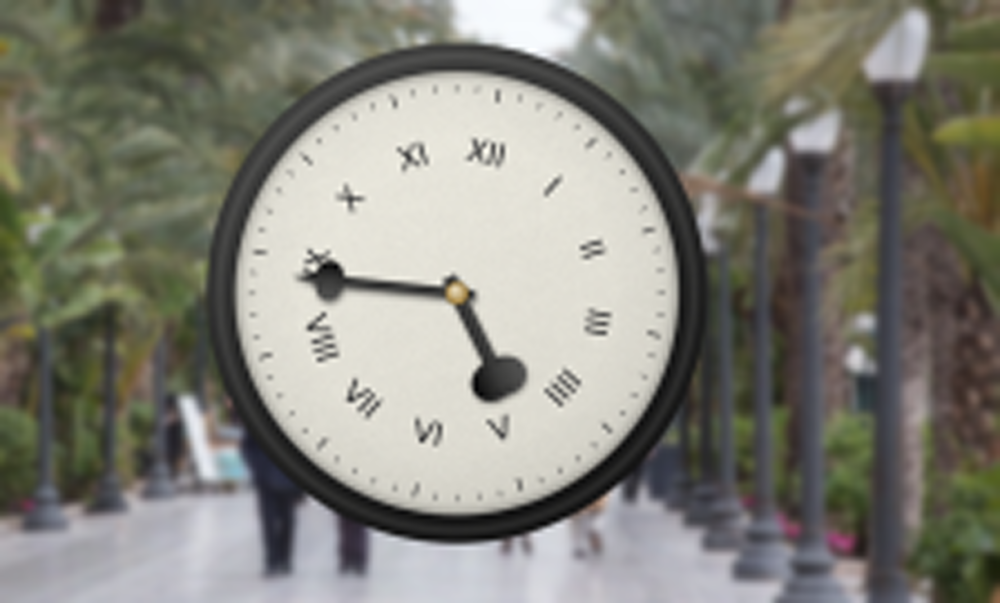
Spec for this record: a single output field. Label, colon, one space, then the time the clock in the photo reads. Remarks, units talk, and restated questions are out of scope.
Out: 4:44
